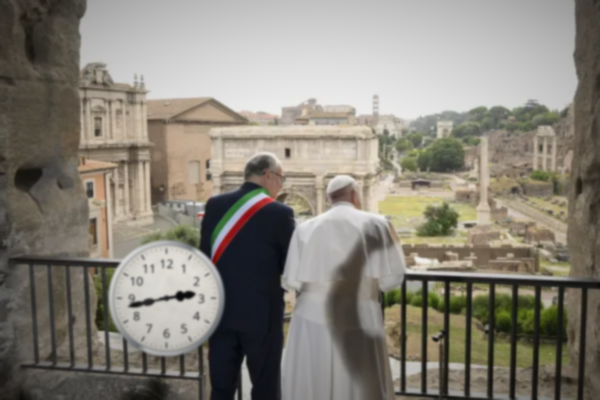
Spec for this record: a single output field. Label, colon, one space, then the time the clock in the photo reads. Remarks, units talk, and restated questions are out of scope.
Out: 2:43
